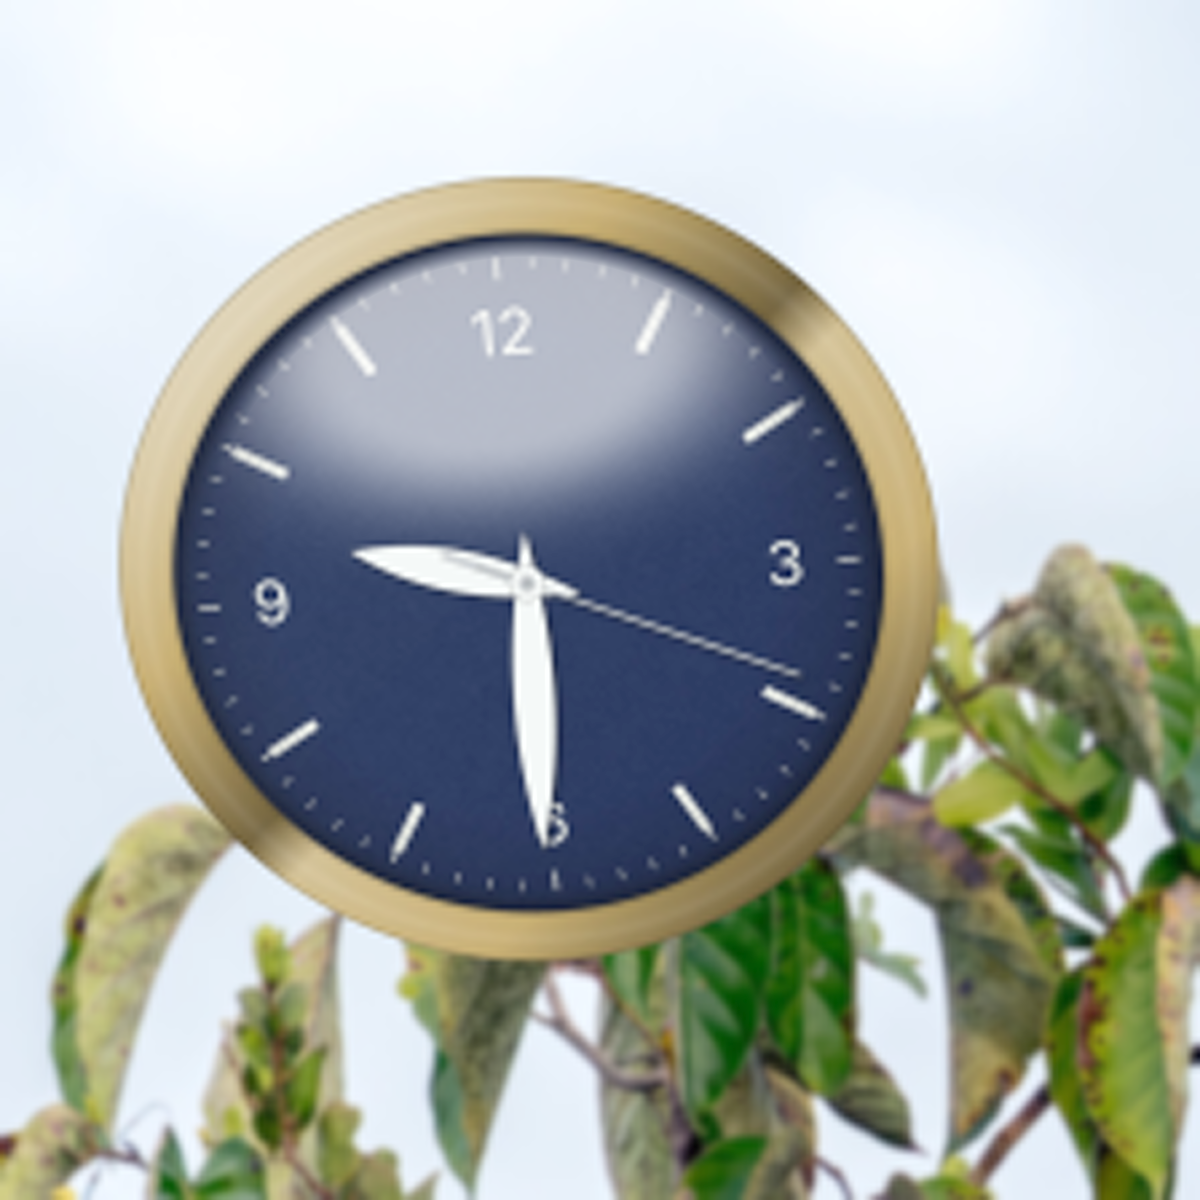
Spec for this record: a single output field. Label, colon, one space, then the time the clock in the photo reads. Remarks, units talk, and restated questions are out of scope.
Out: 9:30:19
